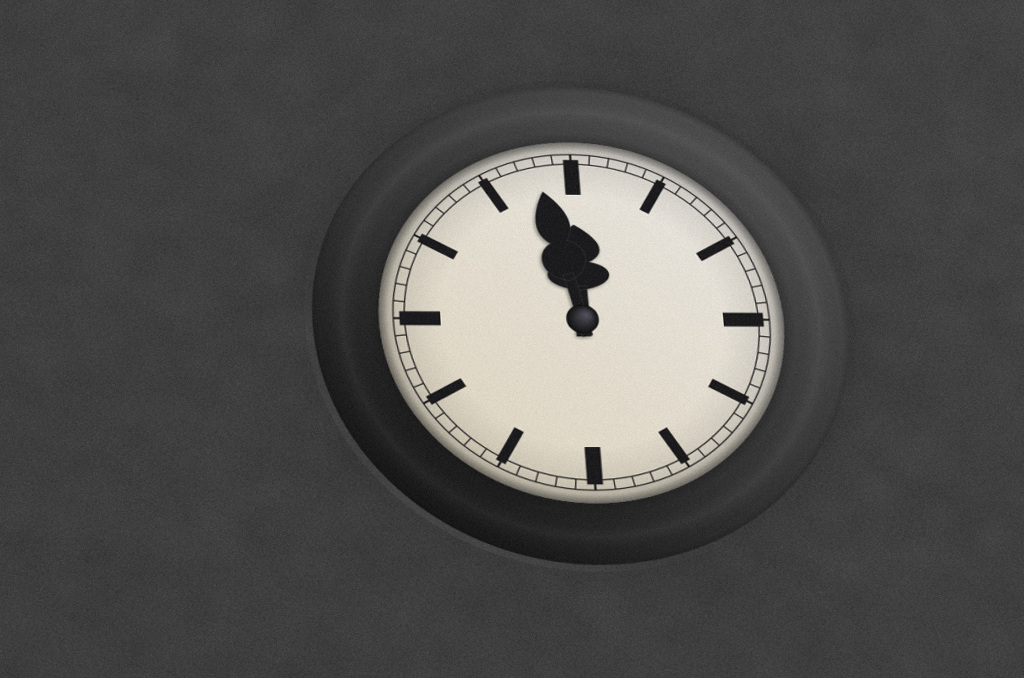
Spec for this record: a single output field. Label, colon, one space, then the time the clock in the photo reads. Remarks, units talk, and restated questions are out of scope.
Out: 11:58
